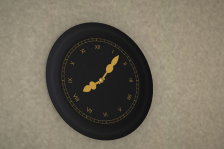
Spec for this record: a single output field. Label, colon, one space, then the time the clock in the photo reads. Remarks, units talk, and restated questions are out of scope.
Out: 8:07
